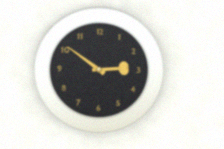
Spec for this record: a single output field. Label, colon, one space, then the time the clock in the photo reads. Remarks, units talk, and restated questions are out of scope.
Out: 2:51
